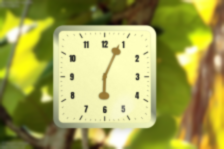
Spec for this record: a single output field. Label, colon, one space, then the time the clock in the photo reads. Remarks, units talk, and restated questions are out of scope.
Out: 6:04
